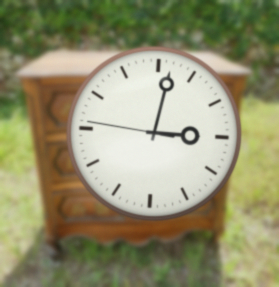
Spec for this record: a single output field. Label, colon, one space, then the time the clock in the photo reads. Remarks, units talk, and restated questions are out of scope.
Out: 3:01:46
